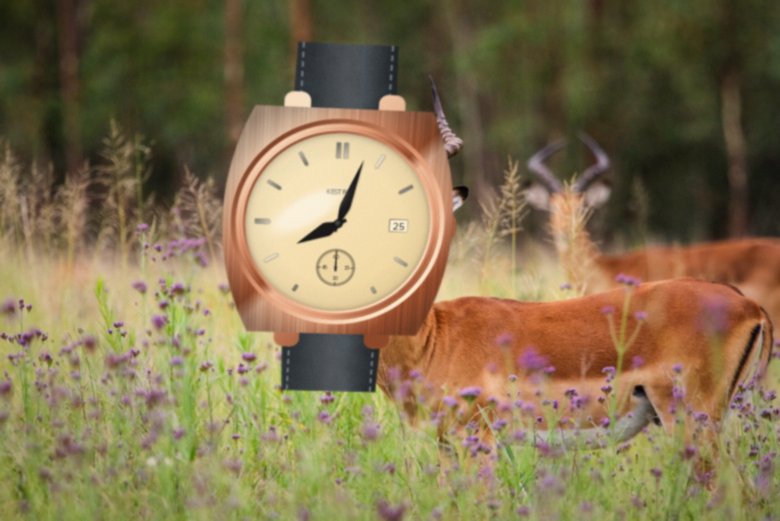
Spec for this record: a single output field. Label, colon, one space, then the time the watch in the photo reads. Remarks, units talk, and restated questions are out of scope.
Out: 8:03
